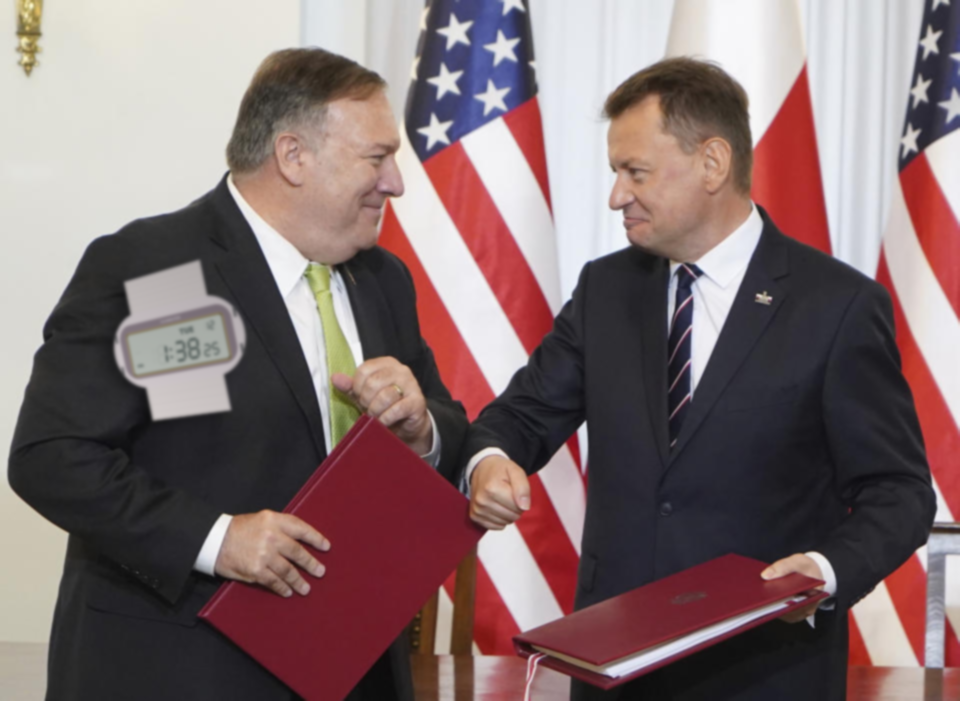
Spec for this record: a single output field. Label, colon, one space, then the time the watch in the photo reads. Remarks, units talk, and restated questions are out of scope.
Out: 1:38
